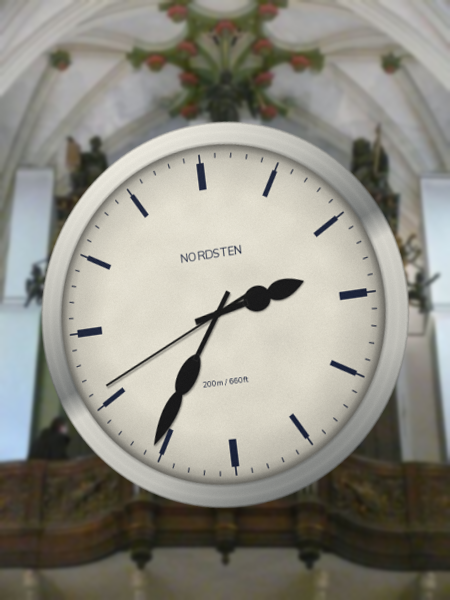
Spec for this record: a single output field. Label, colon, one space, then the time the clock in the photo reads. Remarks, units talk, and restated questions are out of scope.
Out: 2:35:41
